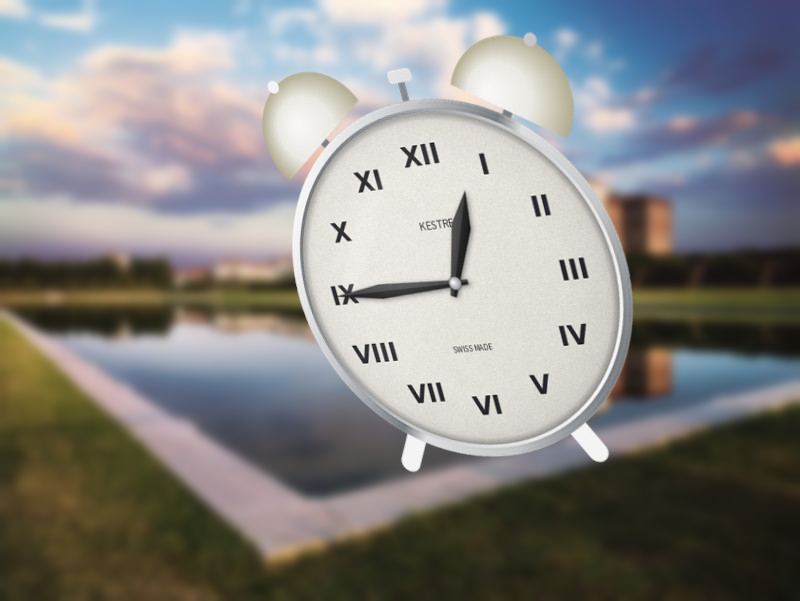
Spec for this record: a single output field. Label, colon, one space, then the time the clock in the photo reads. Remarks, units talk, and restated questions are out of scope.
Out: 12:45
